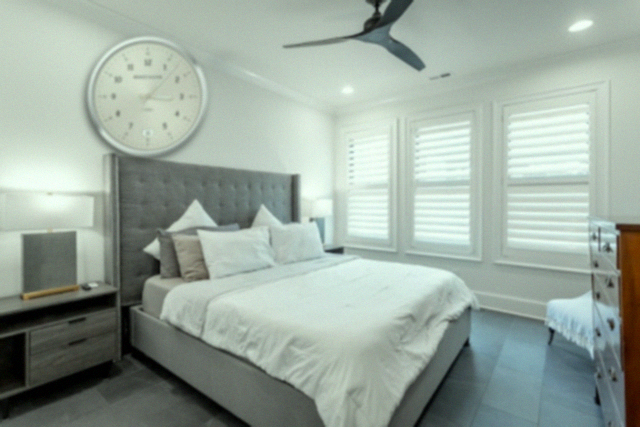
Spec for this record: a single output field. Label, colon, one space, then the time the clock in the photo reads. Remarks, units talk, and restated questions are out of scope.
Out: 3:07
